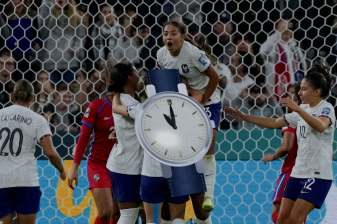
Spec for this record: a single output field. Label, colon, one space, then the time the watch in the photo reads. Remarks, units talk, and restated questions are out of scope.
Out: 11:00
